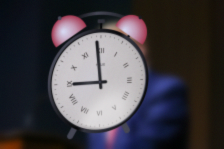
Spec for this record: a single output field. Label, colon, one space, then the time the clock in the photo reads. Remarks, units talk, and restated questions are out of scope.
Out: 8:59
